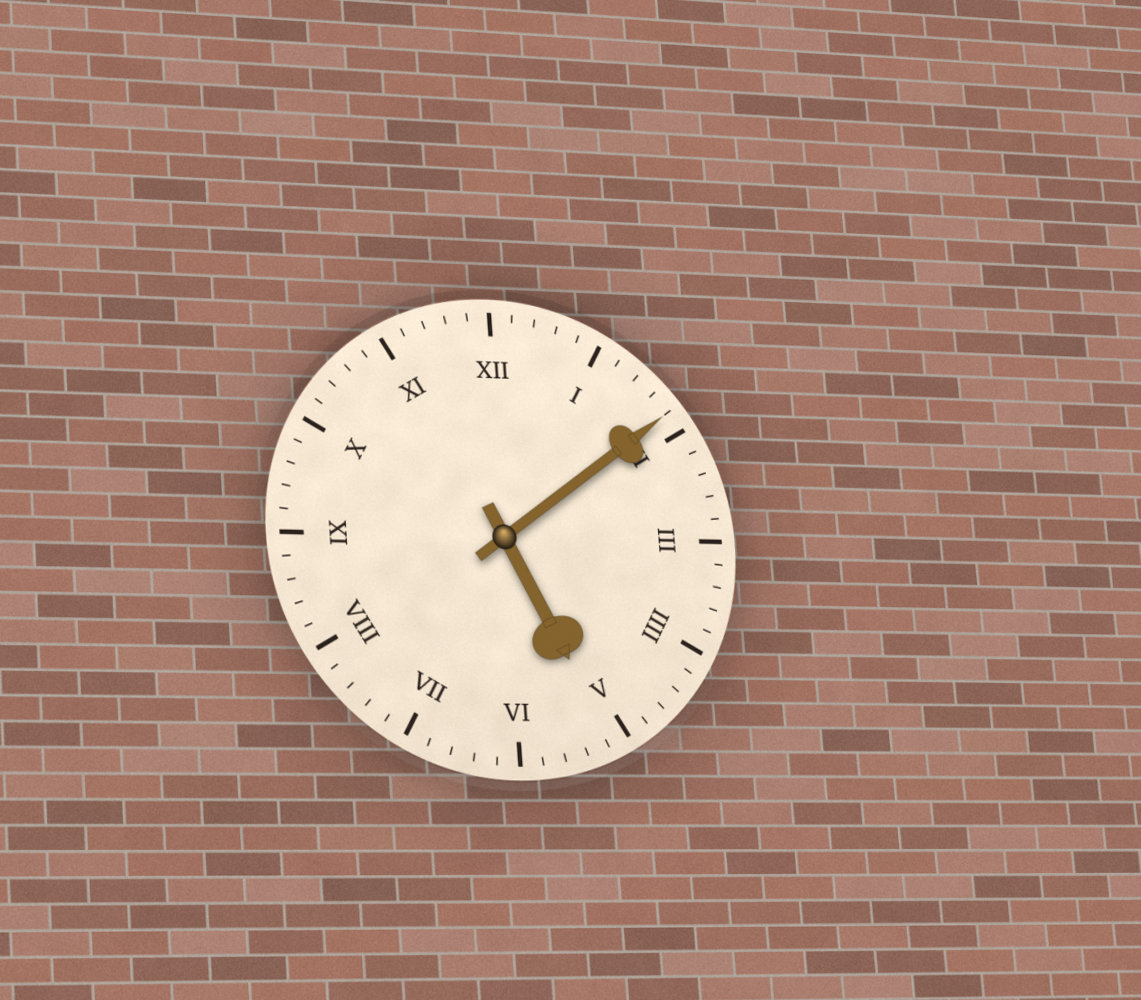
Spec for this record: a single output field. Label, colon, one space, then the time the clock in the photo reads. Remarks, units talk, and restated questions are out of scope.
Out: 5:09
